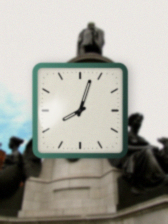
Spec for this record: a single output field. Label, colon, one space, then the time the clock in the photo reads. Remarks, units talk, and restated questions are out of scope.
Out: 8:03
